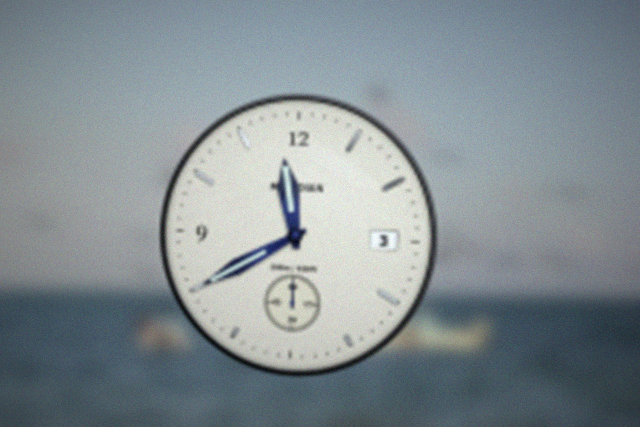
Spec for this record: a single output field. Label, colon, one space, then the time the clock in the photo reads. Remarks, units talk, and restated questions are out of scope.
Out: 11:40
